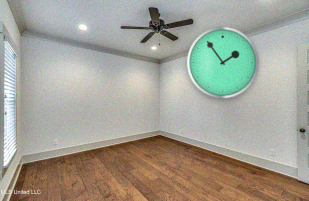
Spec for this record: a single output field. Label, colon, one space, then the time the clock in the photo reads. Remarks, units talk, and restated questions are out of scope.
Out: 1:54
